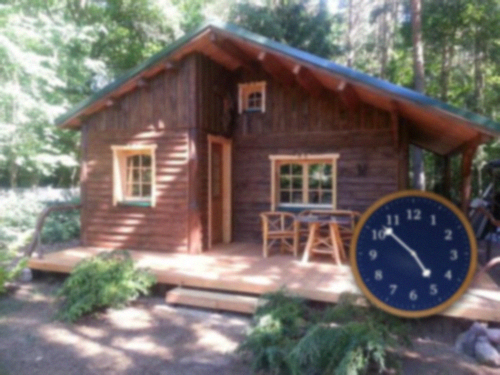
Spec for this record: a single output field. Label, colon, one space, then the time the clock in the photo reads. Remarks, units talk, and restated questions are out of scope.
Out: 4:52
